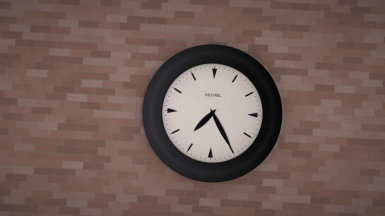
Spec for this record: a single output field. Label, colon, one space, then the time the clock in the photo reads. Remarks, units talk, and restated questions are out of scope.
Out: 7:25
